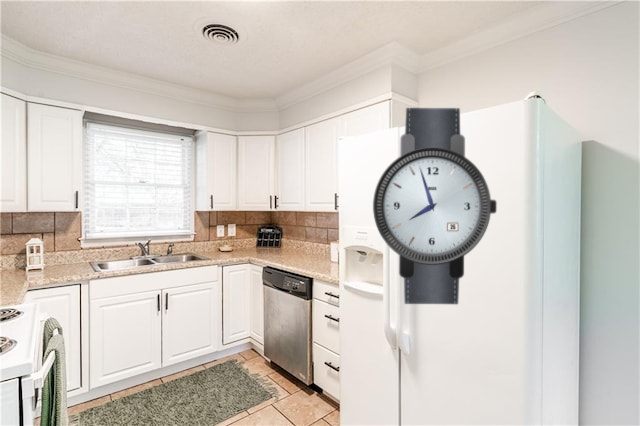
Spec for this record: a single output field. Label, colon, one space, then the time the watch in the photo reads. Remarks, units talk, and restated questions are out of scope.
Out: 7:57
